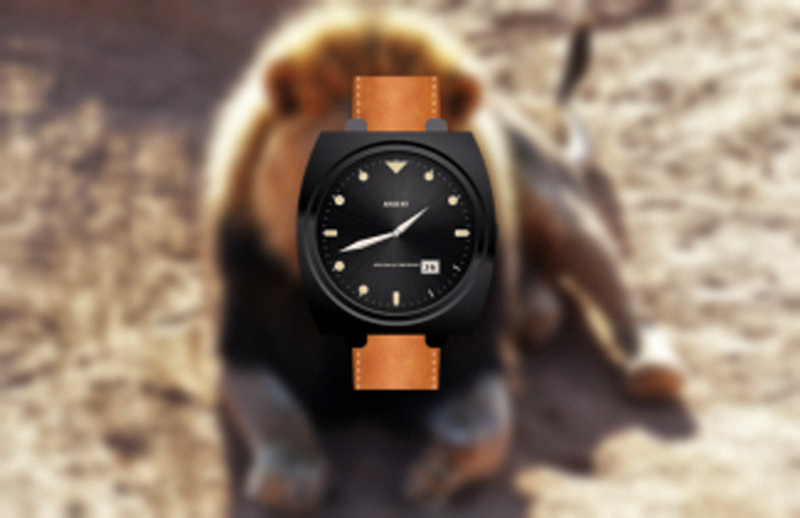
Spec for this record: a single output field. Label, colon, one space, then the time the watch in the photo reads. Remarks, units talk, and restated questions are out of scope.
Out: 1:42
